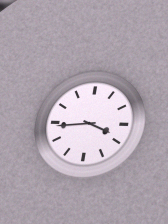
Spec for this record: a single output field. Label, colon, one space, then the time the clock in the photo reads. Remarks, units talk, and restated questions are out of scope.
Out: 3:44
